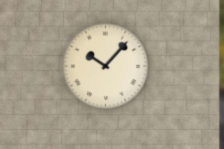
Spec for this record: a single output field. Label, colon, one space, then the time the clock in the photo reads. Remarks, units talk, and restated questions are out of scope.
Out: 10:07
